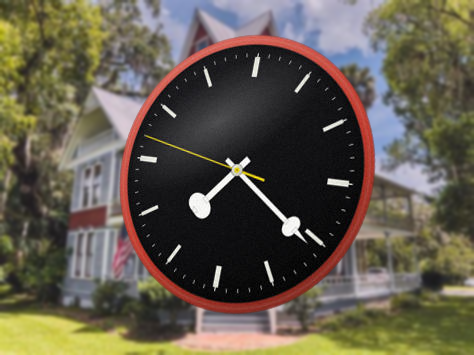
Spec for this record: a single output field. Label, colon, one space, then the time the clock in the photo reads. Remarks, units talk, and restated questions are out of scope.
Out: 7:20:47
